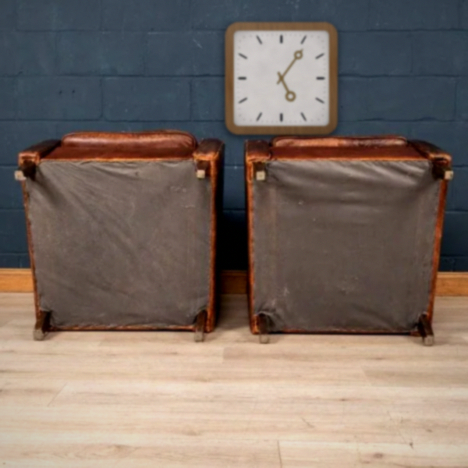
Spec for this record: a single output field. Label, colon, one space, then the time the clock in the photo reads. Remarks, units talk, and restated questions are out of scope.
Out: 5:06
